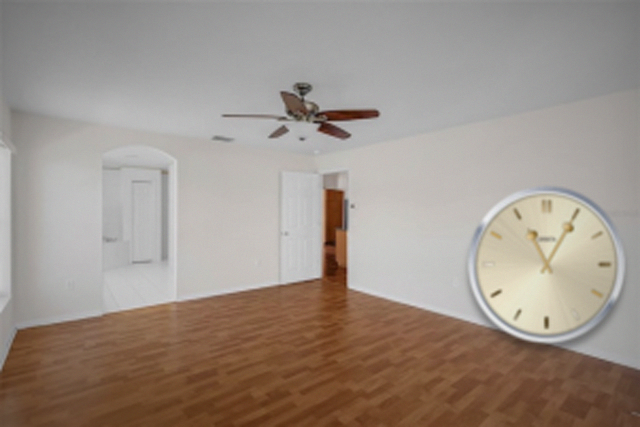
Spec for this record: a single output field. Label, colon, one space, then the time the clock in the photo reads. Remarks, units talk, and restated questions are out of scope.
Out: 11:05
